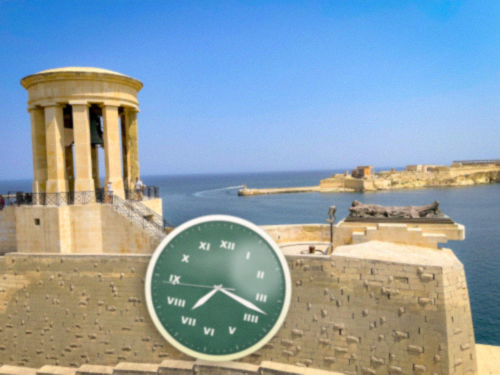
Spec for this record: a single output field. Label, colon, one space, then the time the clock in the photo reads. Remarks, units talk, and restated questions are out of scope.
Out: 7:17:44
